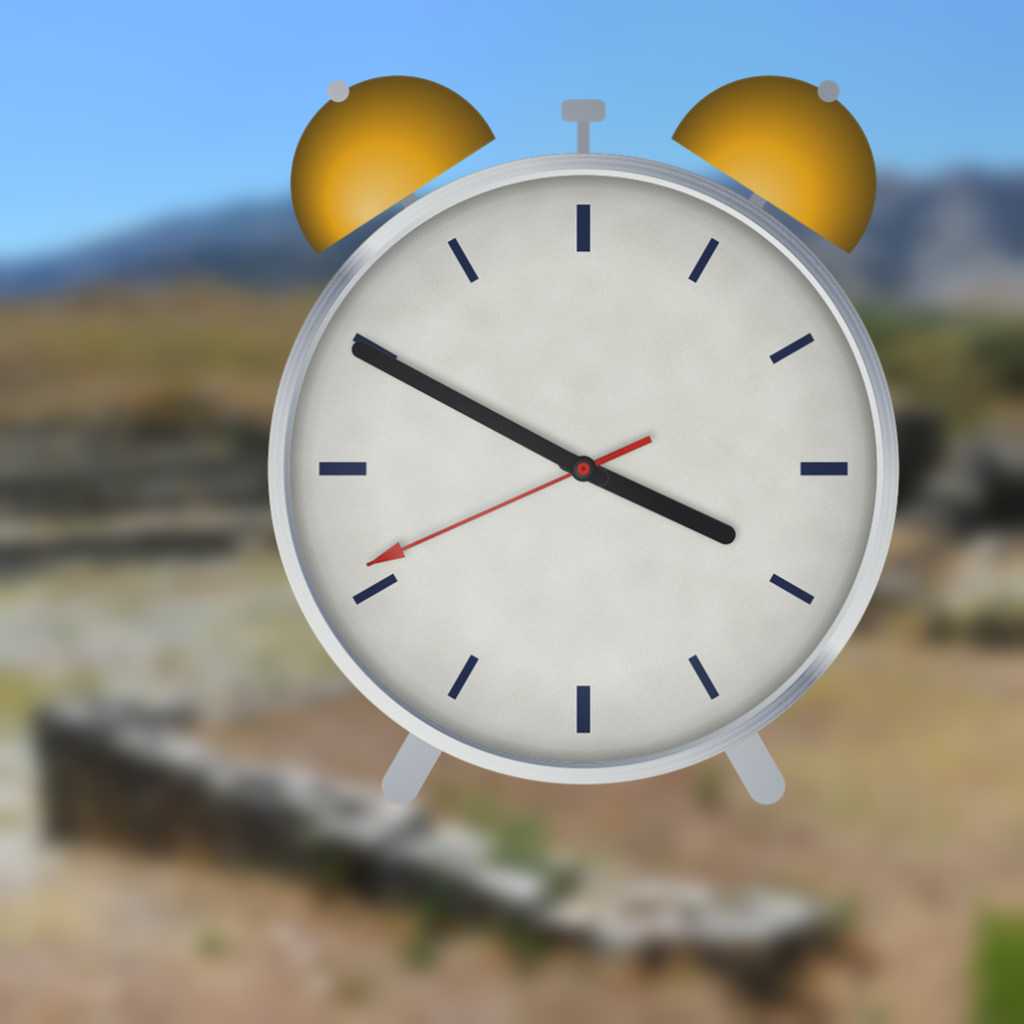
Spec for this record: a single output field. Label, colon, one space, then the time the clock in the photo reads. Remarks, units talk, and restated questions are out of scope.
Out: 3:49:41
